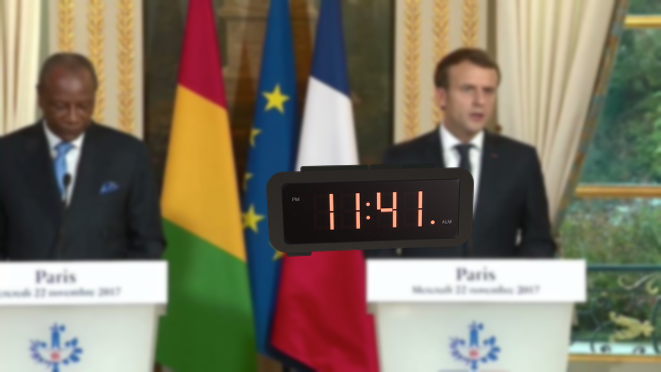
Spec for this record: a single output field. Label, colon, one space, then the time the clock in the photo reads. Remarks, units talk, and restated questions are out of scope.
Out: 11:41
